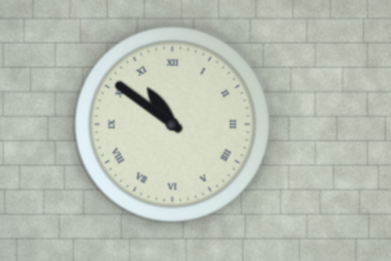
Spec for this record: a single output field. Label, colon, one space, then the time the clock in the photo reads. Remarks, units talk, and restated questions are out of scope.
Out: 10:51
